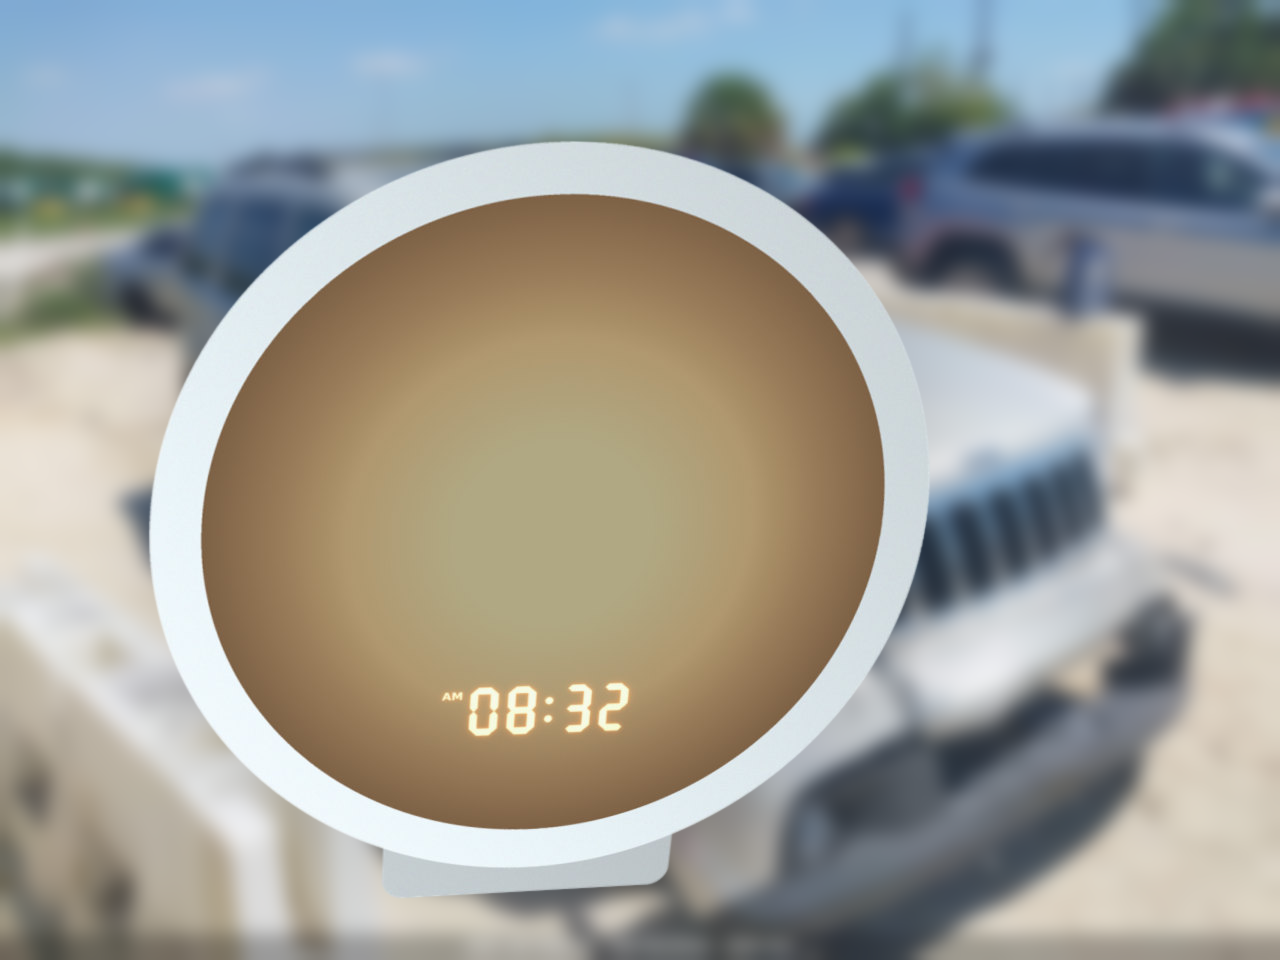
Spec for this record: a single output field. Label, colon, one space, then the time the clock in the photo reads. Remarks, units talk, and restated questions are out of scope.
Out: 8:32
